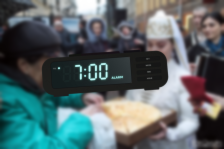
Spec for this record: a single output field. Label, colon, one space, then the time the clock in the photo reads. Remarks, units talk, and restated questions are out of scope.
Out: 7:00
